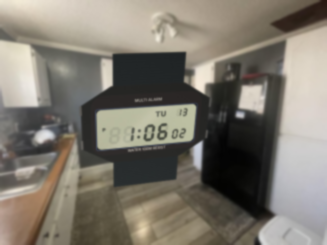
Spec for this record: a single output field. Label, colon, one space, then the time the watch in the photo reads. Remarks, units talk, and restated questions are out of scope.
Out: 1:06:02
